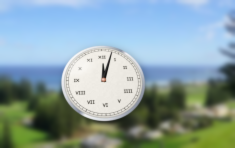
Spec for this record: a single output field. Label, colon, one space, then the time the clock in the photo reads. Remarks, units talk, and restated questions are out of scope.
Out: 12:03
